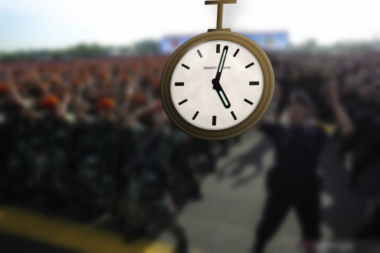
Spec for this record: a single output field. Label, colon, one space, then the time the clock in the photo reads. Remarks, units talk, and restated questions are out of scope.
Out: 5:02
